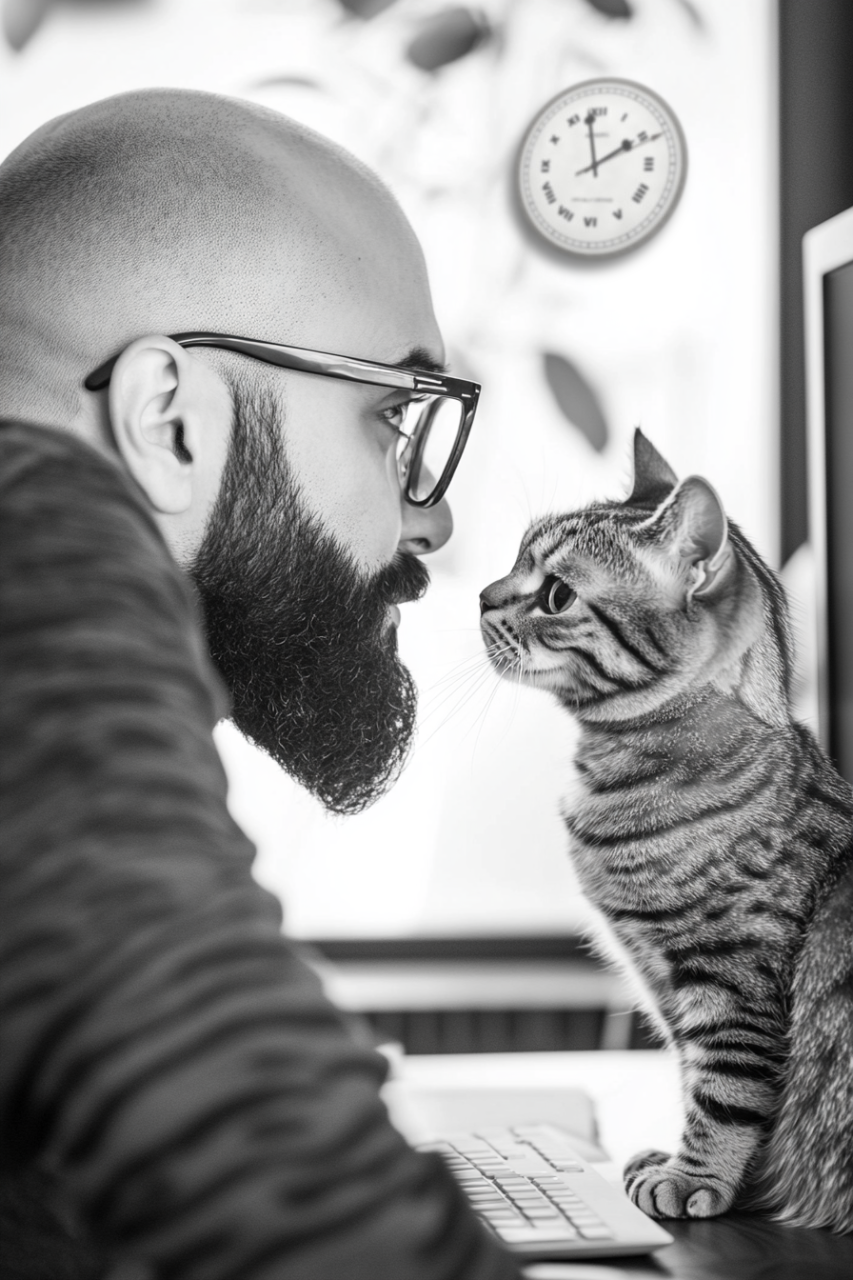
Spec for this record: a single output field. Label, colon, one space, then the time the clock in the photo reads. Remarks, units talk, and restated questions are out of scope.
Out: 1:58:11
